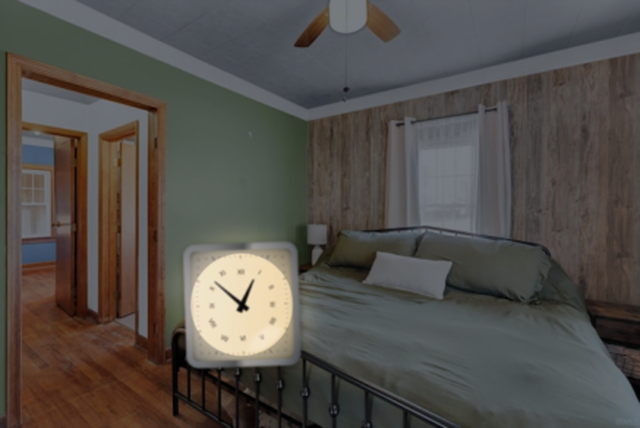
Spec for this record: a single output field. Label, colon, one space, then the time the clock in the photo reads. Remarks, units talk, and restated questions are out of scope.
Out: 12:52
